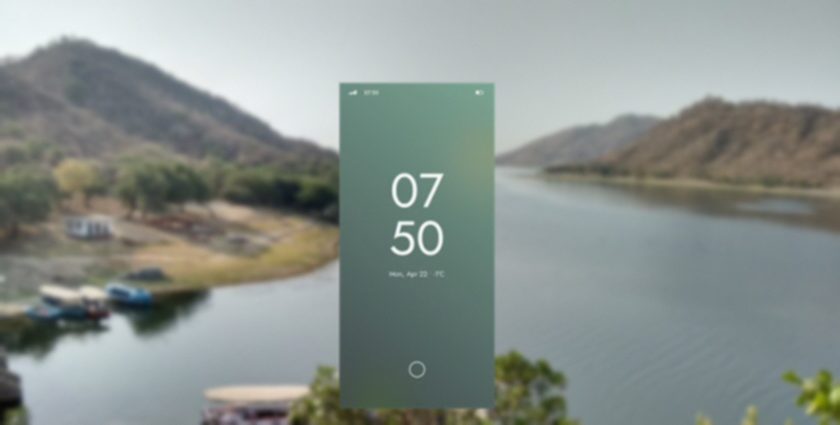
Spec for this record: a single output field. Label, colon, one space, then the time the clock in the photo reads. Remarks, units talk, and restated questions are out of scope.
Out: 7:50
